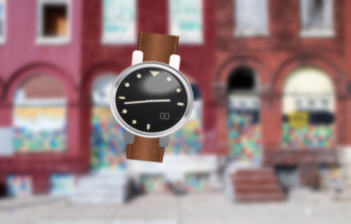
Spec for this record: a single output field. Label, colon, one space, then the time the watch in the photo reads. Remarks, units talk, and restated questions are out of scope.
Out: 2:43
